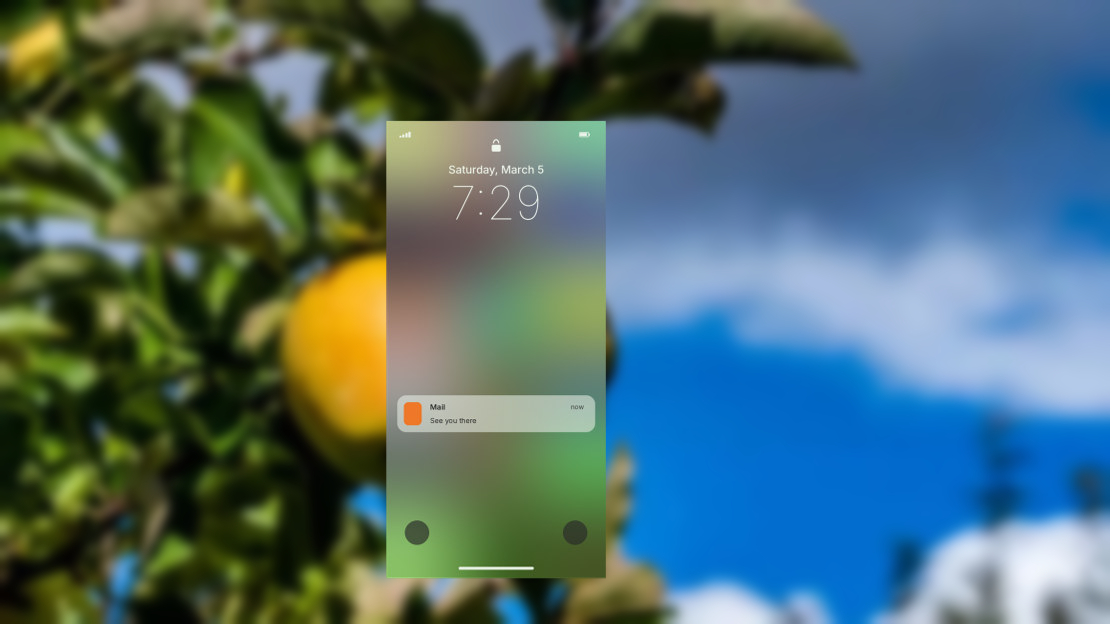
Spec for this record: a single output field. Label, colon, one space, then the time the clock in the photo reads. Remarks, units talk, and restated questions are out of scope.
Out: 7:29
